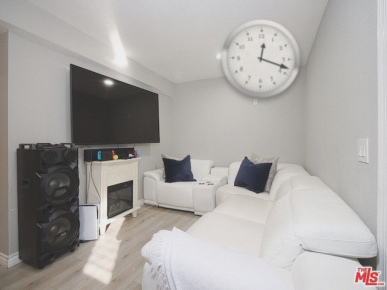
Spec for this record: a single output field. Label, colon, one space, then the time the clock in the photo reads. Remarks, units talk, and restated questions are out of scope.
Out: 12:18
